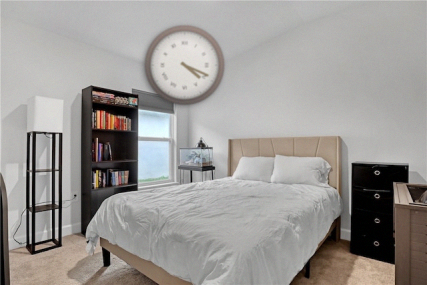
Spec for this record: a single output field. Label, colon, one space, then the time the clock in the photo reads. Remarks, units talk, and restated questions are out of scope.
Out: 4:19
